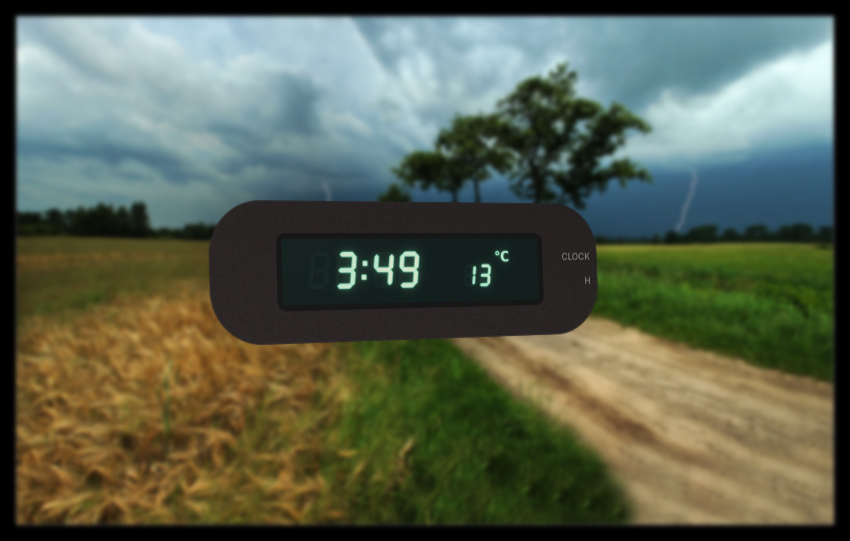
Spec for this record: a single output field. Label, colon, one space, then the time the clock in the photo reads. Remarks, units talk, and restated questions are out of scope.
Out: 3:49
